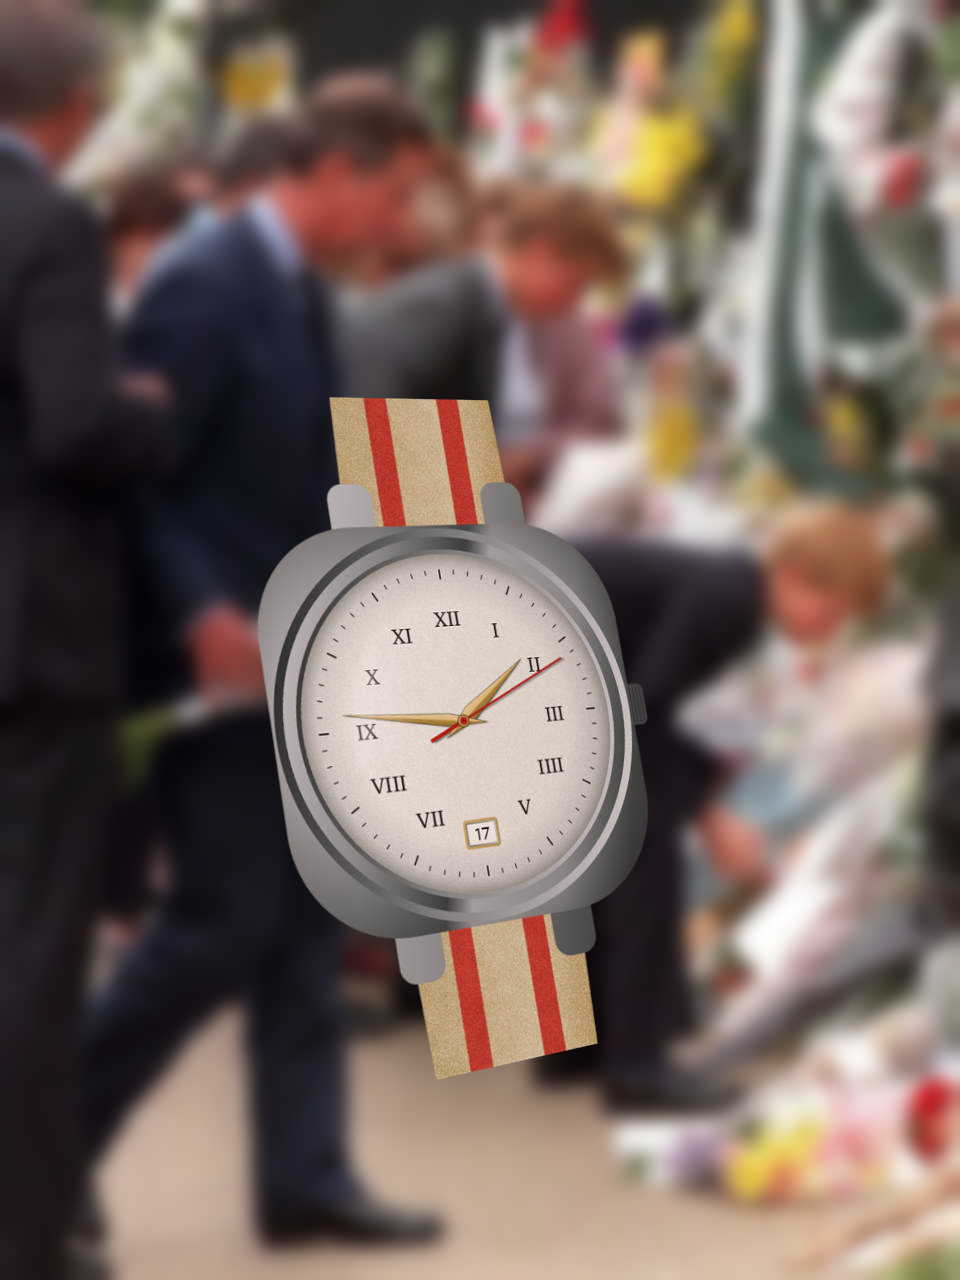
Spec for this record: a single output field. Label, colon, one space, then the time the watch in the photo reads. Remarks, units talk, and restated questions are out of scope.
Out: 1:46:11
